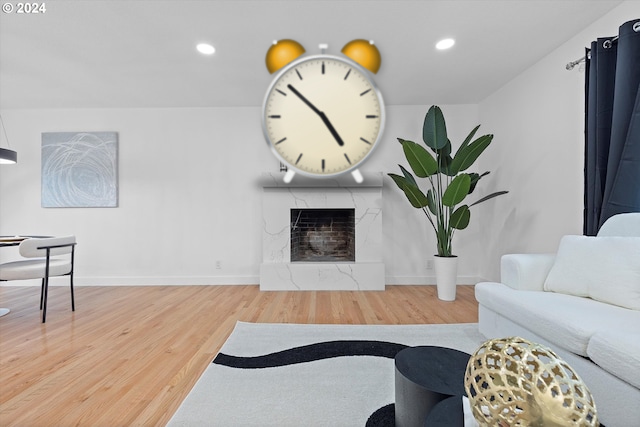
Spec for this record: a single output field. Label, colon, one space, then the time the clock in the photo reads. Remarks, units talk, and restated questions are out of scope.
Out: 4:52
